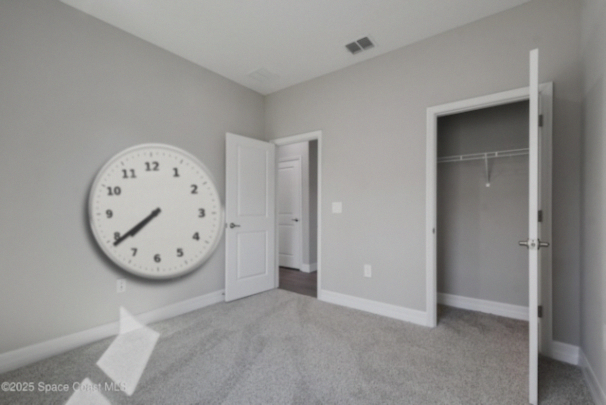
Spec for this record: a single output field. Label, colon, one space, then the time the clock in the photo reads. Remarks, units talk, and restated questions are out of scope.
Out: 7:39
